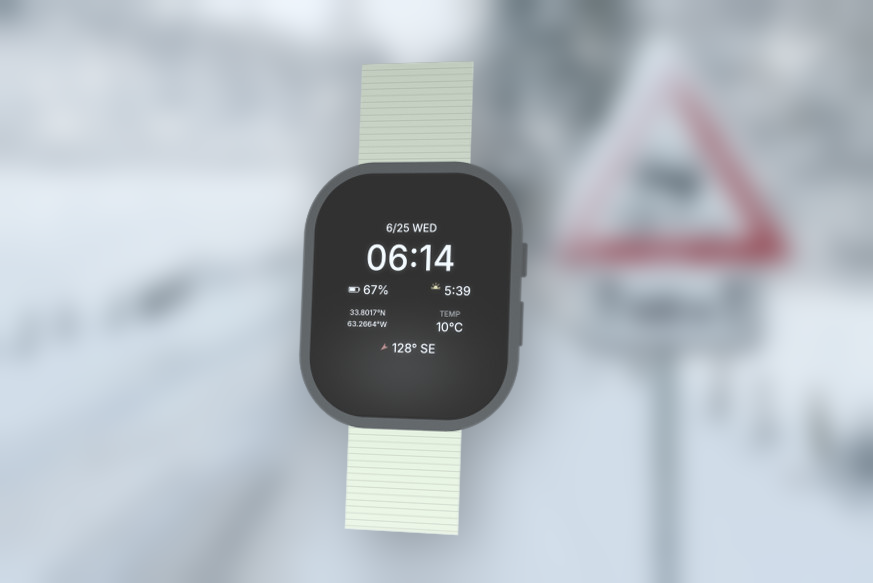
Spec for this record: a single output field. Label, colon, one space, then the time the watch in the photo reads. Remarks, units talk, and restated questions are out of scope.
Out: 6:14
